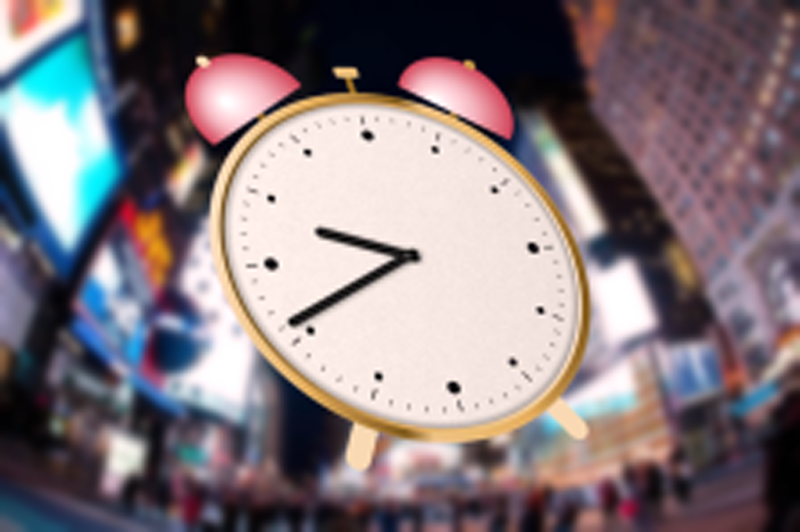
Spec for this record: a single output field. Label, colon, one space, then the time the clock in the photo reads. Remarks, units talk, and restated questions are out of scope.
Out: 9:41
